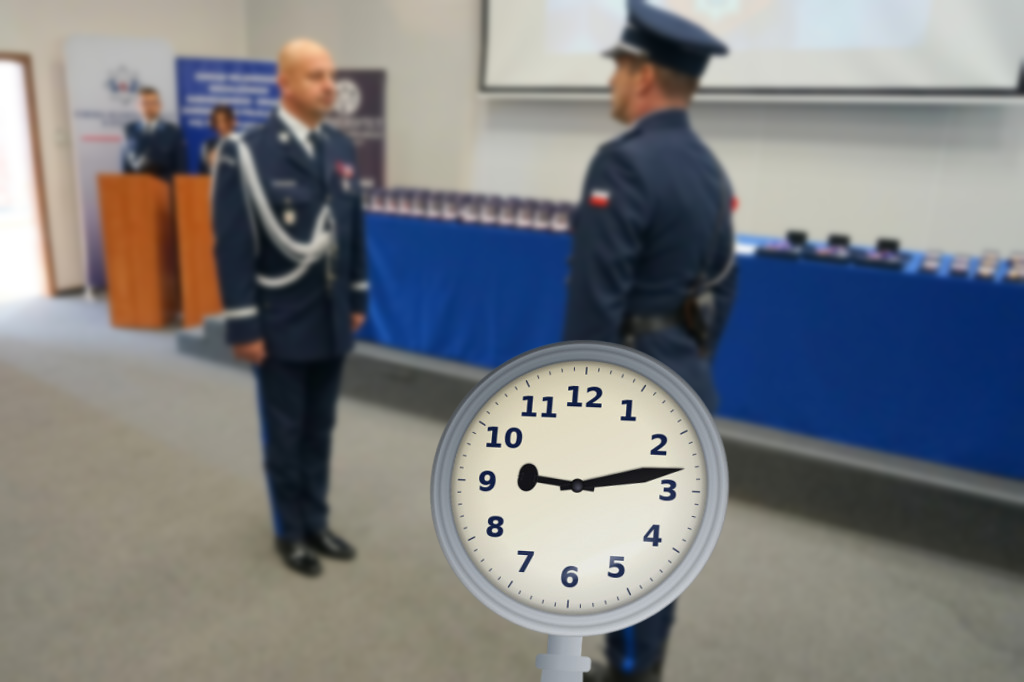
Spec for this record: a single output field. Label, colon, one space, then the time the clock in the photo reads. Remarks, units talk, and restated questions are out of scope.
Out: 9:13
